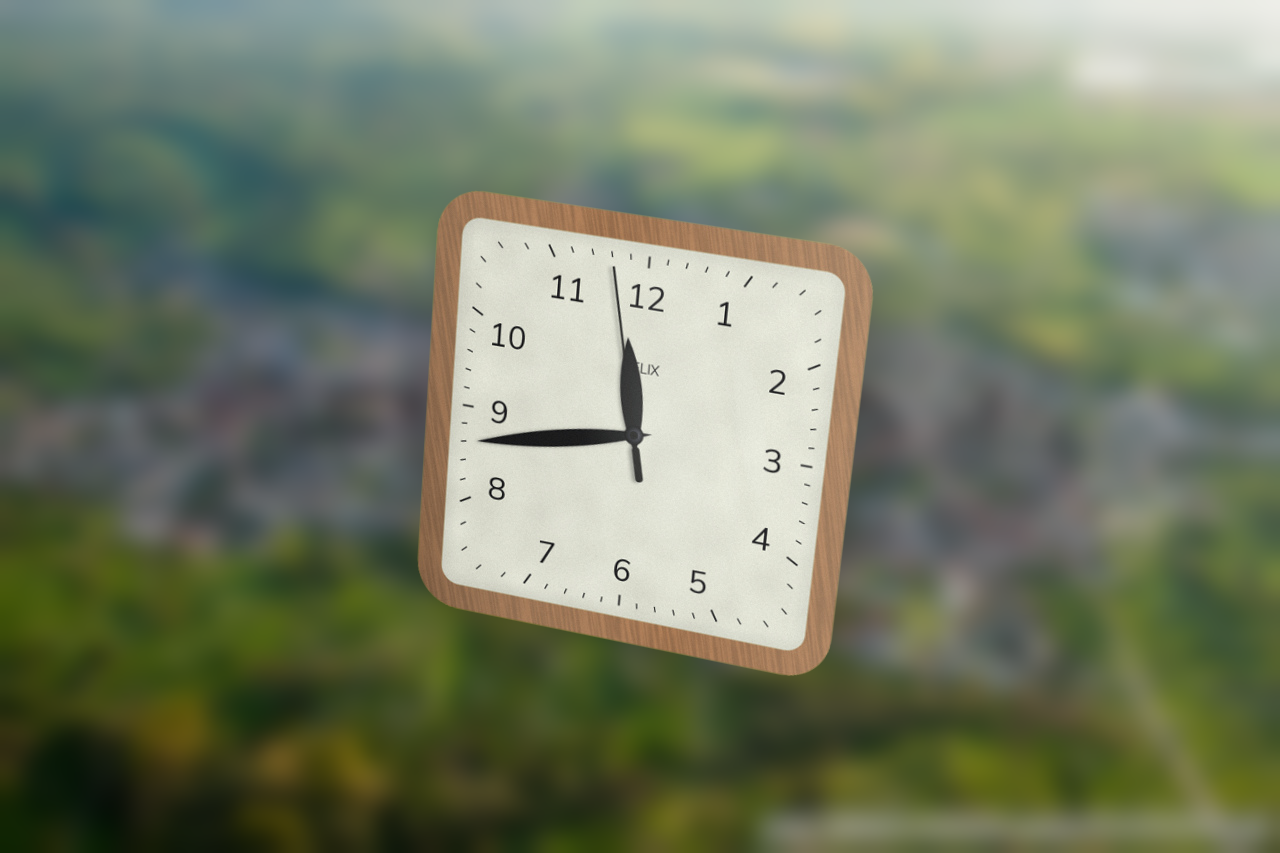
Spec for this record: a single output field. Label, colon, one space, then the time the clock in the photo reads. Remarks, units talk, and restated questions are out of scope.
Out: 11:42:58
